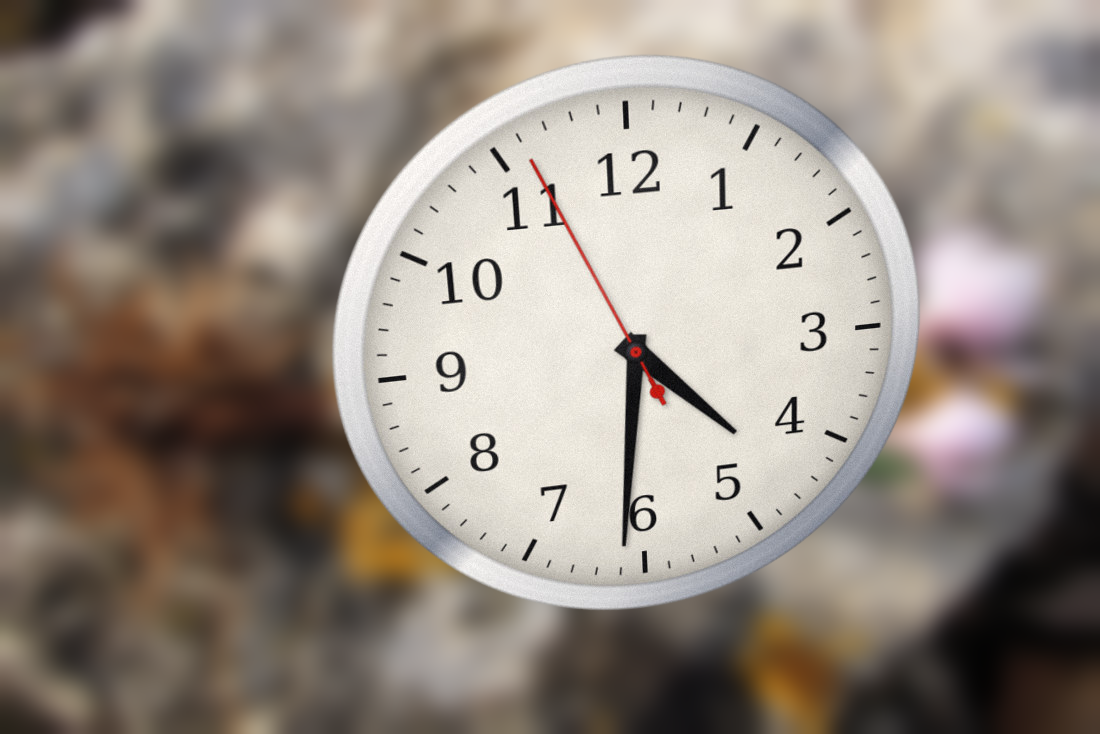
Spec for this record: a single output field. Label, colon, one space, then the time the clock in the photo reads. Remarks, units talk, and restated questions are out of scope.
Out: 4:30:56
